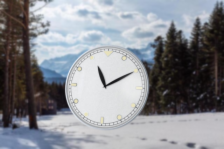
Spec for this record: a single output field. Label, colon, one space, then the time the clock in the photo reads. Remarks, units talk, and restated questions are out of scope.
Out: 11:10
